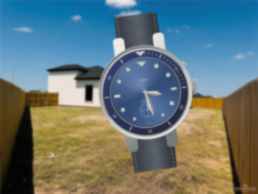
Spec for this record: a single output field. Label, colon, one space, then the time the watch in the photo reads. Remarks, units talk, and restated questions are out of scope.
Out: 3:28
